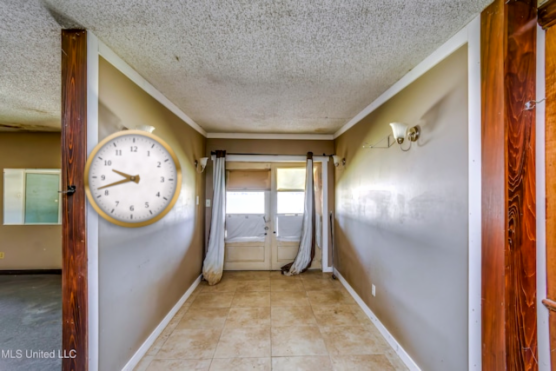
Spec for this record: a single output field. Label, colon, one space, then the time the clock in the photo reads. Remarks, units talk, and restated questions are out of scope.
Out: 9:42
